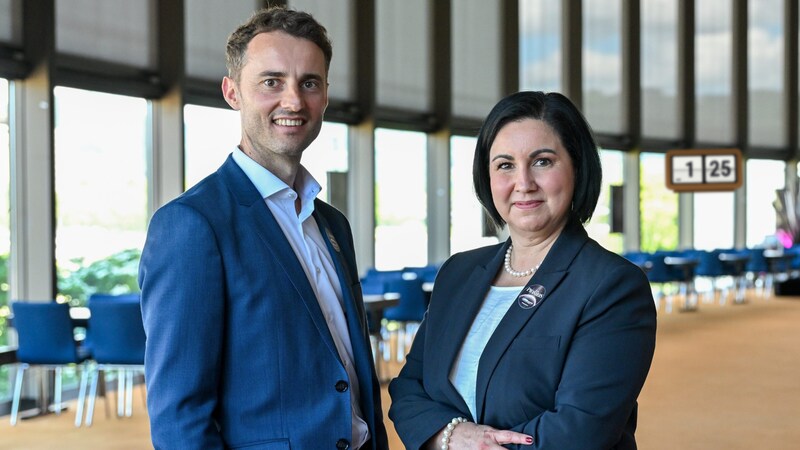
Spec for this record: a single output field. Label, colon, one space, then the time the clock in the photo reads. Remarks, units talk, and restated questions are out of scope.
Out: 1:25
